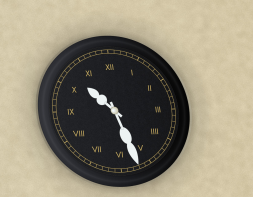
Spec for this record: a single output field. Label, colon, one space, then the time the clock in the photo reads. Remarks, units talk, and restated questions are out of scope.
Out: 10:27
